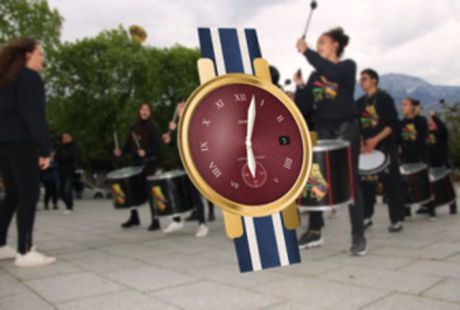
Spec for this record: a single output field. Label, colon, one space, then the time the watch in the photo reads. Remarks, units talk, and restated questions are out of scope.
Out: 6:03
